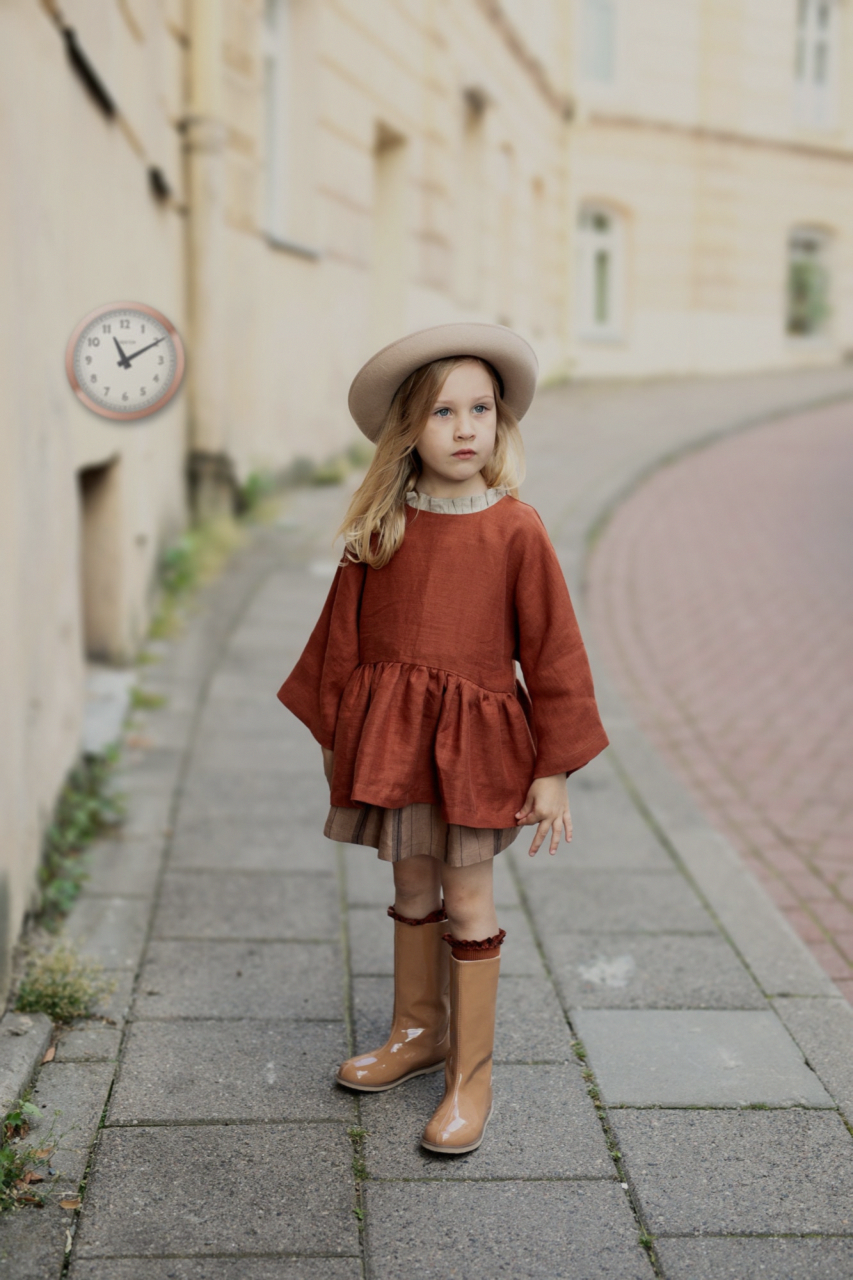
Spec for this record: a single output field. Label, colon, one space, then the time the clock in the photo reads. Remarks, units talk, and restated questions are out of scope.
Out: 11:10
